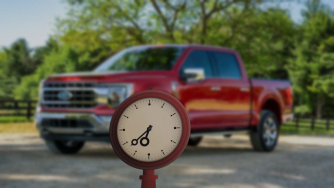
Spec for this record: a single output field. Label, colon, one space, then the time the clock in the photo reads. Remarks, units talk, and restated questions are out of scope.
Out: 6:38
